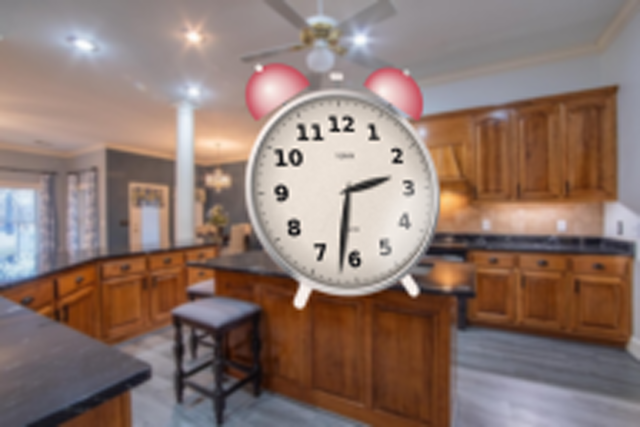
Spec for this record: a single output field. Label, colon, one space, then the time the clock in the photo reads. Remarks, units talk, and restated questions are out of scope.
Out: 2:32
